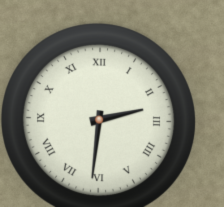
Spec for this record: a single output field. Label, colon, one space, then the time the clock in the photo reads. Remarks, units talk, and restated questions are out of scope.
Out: 2:31
